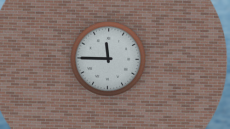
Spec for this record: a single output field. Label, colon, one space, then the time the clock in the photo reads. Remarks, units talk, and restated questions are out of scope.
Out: 11:45
